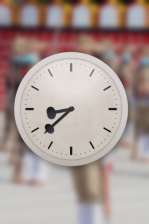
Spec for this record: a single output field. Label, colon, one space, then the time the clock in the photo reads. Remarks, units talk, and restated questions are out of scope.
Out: 8:38
